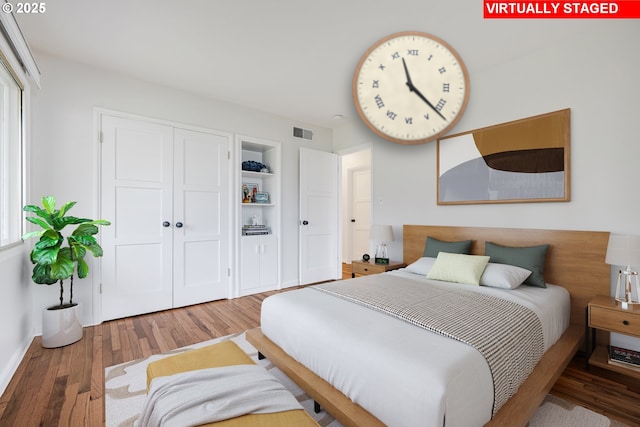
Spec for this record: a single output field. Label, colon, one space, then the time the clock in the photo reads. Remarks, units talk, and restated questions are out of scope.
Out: 11:22
